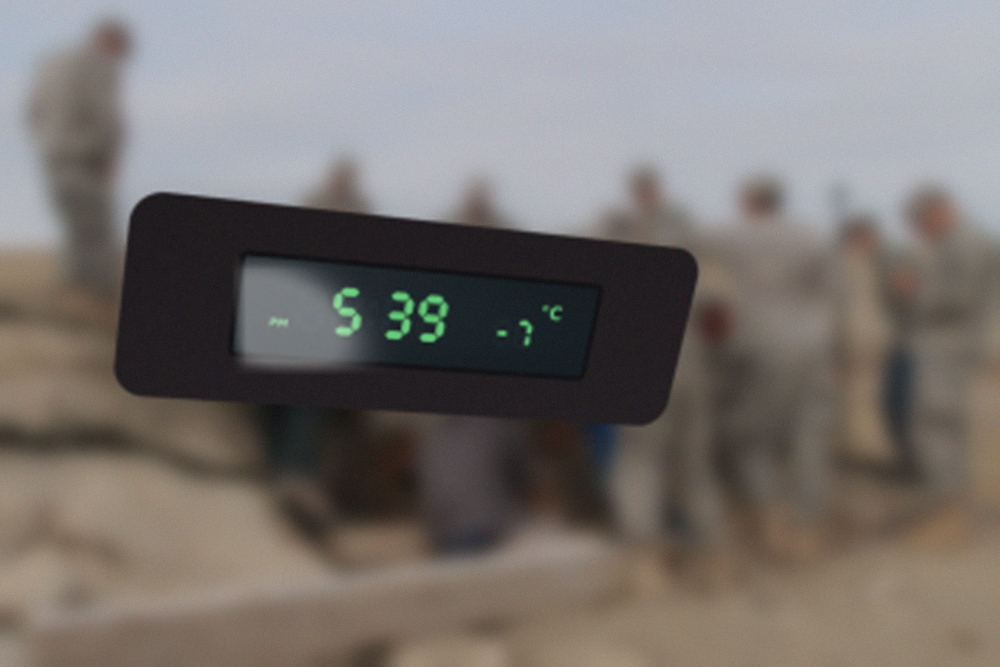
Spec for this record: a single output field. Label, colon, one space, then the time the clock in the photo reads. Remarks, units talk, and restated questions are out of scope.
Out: 5:39
